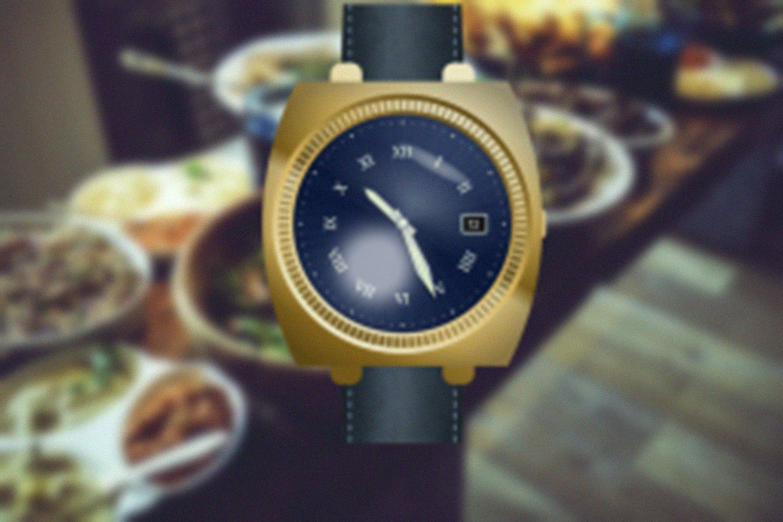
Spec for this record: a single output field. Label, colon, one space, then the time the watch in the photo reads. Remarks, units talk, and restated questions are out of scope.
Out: 10:26
